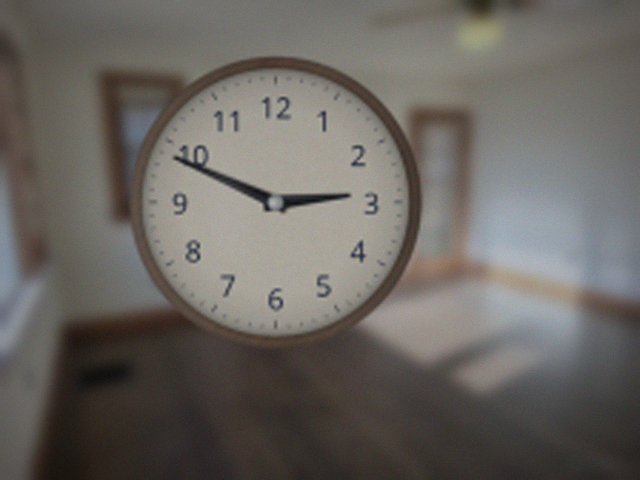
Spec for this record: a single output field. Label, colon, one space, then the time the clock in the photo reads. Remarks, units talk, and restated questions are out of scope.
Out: 2:49
